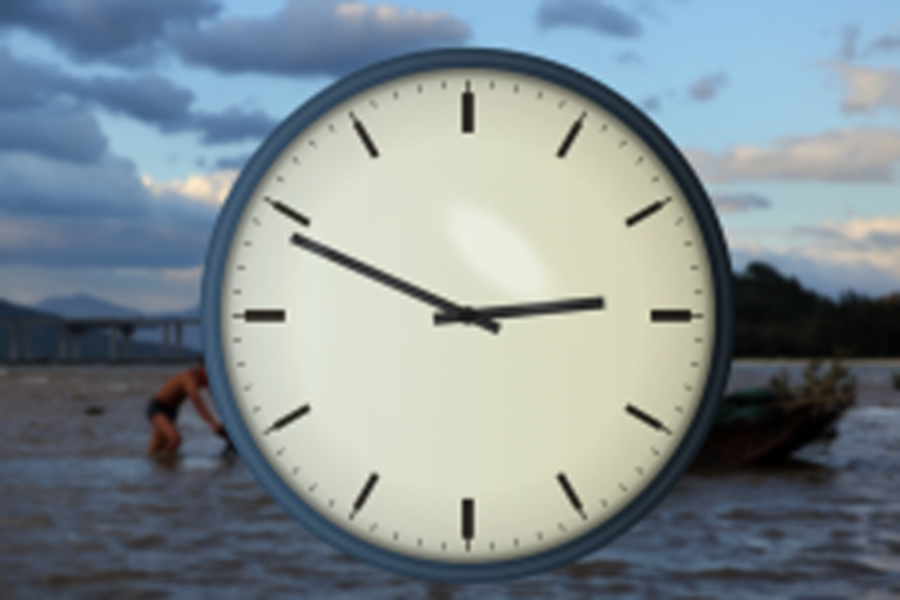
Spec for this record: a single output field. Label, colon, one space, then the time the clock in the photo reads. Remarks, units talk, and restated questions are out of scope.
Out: 2:49
